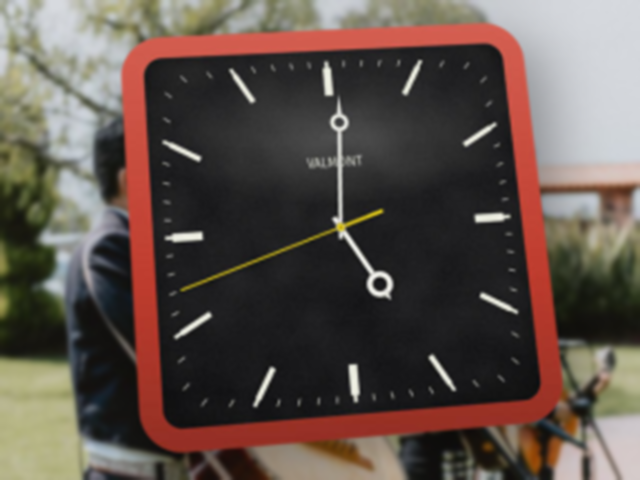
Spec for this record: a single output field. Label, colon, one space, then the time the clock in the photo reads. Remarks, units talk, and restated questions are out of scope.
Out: 5:00:42
